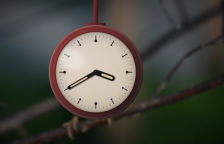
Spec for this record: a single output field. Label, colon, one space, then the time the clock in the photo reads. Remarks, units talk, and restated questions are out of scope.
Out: 3:40
